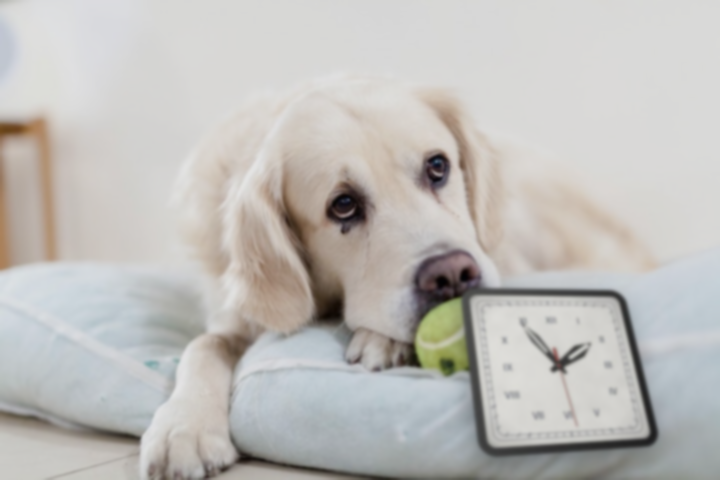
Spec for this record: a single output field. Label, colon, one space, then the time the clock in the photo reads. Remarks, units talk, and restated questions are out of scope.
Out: 1:54:29
